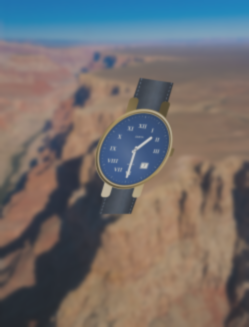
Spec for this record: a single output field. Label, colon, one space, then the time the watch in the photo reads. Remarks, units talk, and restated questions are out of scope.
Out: 1:30
